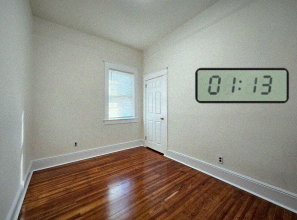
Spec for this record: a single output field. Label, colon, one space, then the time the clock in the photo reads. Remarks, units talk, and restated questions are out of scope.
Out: 1:13
